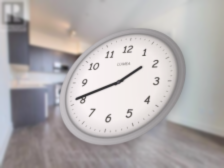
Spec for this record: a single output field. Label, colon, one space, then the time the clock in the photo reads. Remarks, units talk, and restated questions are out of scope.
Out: 1:41
